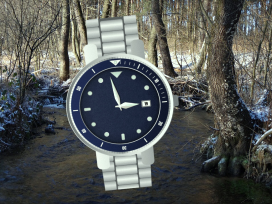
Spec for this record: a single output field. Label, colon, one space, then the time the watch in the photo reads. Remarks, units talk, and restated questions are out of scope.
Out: 2:58
